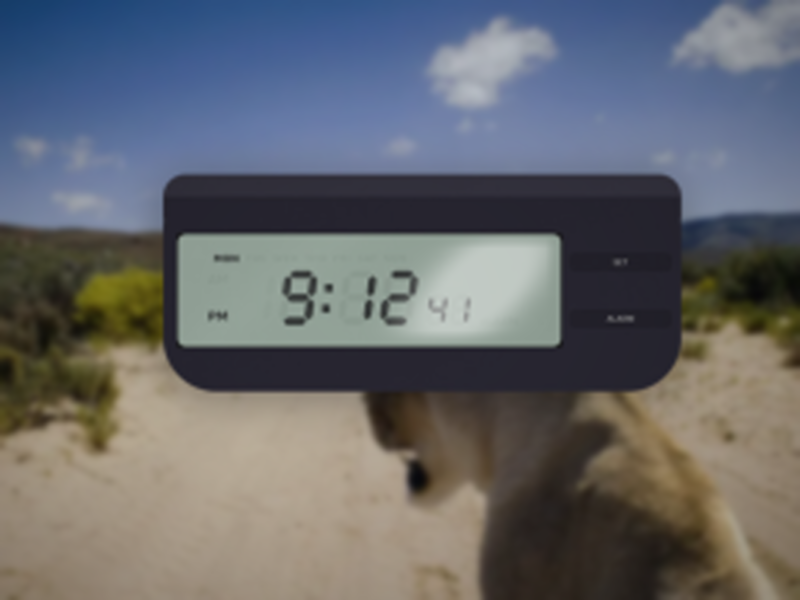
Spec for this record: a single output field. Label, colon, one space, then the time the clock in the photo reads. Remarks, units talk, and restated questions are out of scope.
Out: 9:12:41
